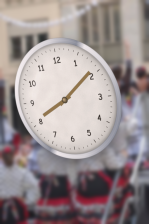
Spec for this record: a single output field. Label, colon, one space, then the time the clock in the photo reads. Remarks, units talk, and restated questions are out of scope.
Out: 8:09
